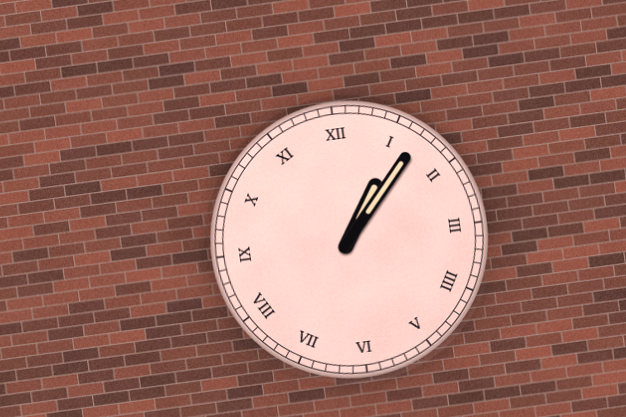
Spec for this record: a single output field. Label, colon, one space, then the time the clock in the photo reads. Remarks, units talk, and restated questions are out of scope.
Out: 1:07
